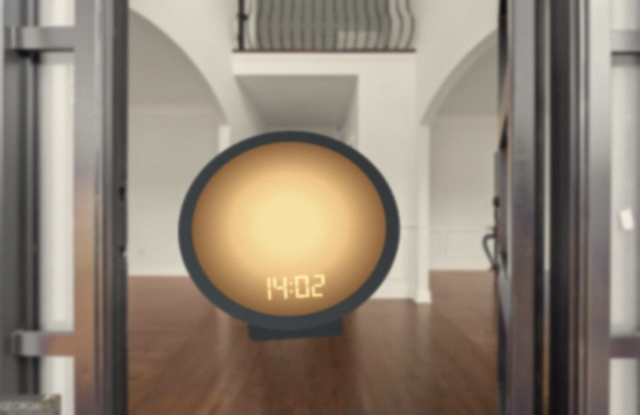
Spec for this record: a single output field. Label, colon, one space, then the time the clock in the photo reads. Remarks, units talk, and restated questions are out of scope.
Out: 14:02
